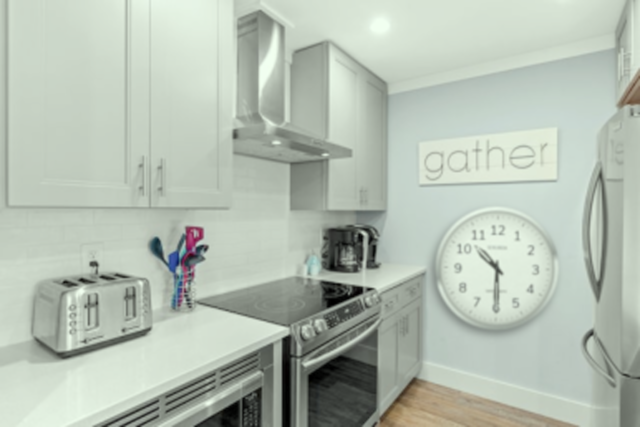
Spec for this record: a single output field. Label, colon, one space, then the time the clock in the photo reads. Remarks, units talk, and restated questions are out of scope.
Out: 10:30
